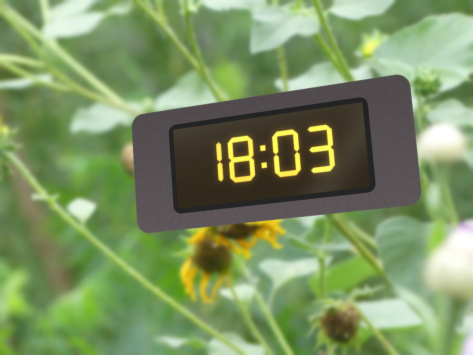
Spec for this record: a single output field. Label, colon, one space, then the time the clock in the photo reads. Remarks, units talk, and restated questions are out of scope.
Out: 18:03
